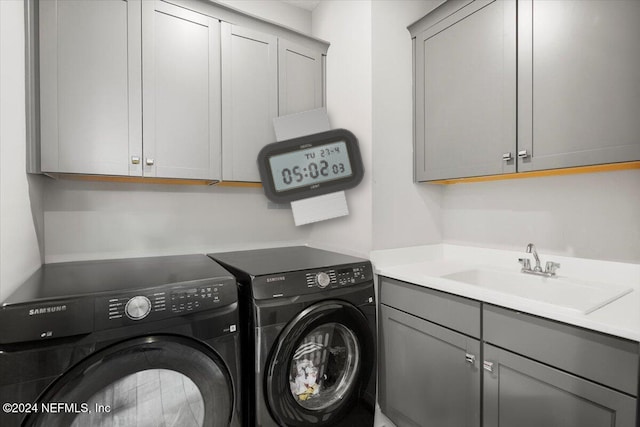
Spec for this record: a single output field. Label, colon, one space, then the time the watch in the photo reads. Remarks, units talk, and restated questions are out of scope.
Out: 5:02:03
